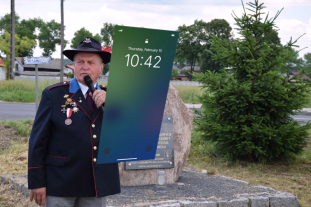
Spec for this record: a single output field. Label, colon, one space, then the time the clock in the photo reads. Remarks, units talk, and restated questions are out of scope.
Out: 10:42
